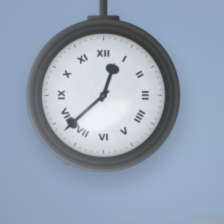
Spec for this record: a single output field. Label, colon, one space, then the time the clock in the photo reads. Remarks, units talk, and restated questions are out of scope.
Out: 12:38
